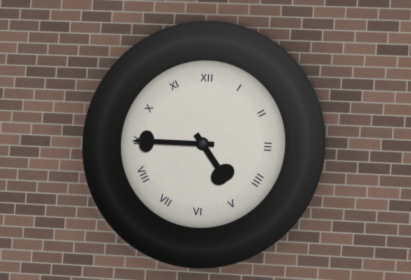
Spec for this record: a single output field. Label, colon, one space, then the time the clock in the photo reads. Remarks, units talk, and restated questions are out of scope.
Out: 4:45
